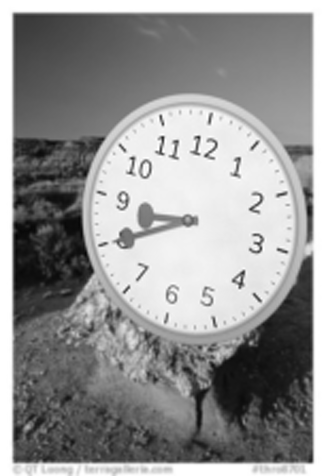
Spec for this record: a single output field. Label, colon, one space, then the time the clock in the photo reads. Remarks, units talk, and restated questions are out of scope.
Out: 8:40
